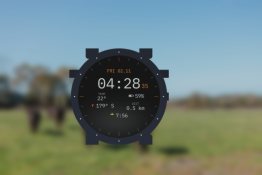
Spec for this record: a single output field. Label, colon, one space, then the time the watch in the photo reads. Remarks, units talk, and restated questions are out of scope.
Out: 4:28
